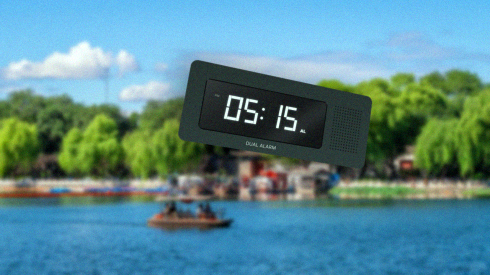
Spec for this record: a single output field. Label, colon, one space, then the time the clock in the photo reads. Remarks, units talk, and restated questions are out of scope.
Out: 5:15
